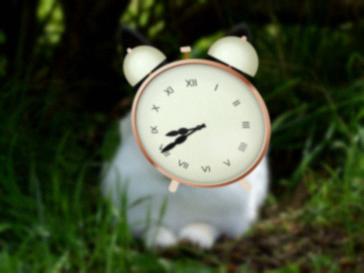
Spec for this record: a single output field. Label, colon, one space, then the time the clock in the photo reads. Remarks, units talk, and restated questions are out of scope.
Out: 8:40
